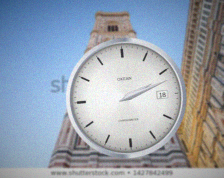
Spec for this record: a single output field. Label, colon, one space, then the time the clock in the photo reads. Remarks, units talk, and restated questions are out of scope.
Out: 2:12
